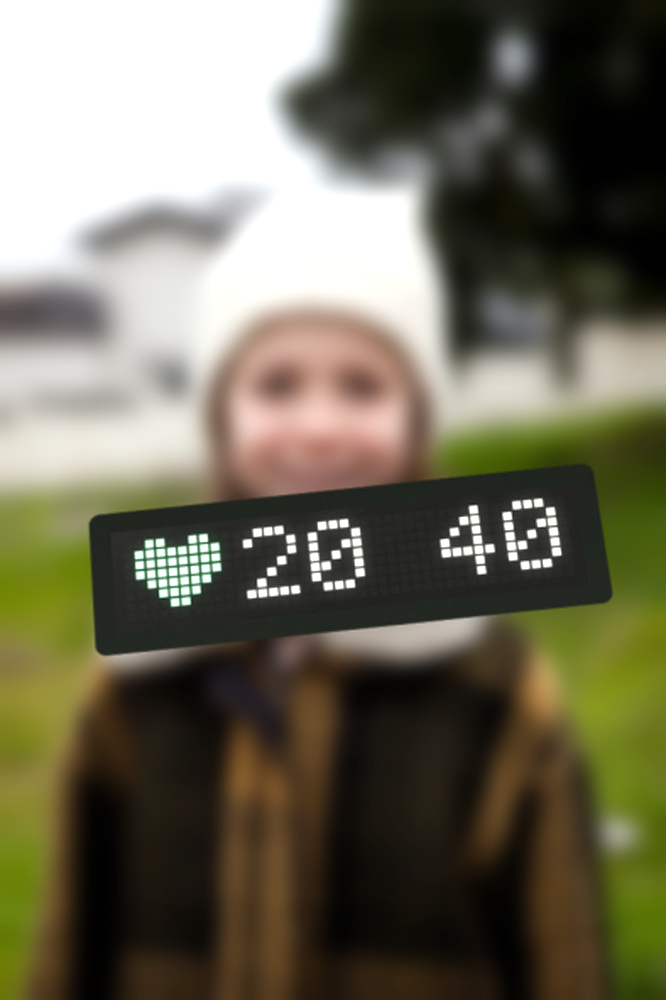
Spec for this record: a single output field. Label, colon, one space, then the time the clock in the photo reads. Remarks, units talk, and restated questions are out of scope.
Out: 20:40
